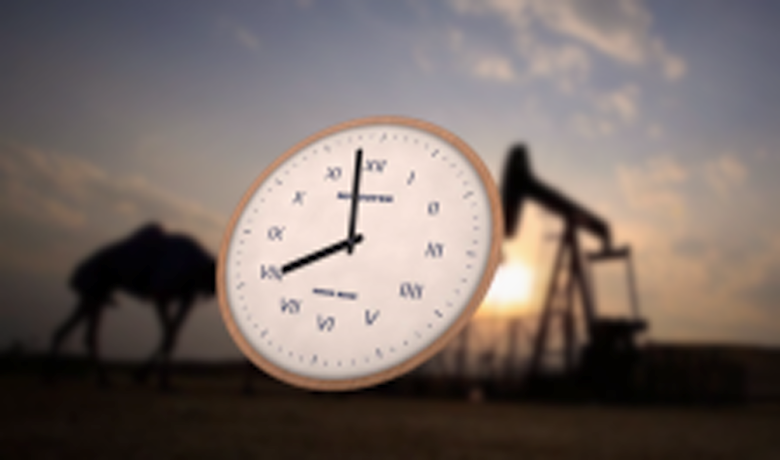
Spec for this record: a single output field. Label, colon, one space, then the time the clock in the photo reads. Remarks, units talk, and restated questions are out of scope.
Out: 7:58
